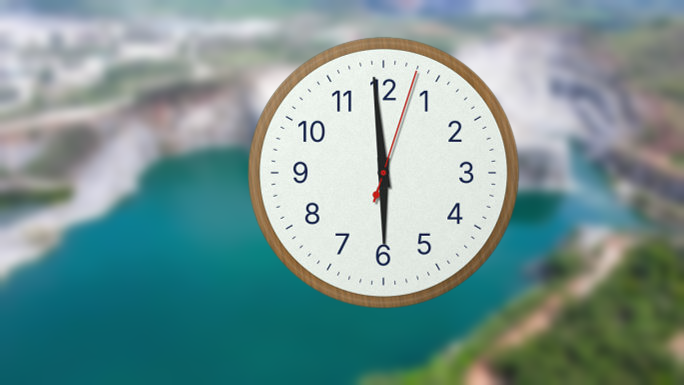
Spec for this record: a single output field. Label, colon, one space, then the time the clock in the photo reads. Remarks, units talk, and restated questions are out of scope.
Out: 5:59:03
